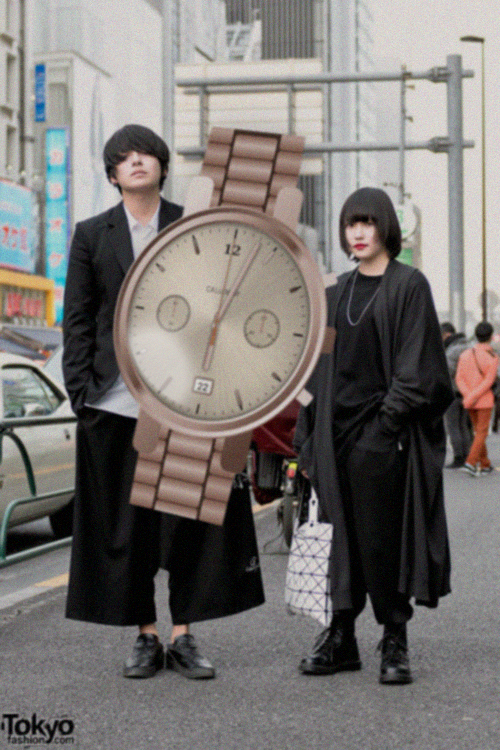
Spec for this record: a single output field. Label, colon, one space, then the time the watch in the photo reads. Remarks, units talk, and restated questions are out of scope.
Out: 6:03
